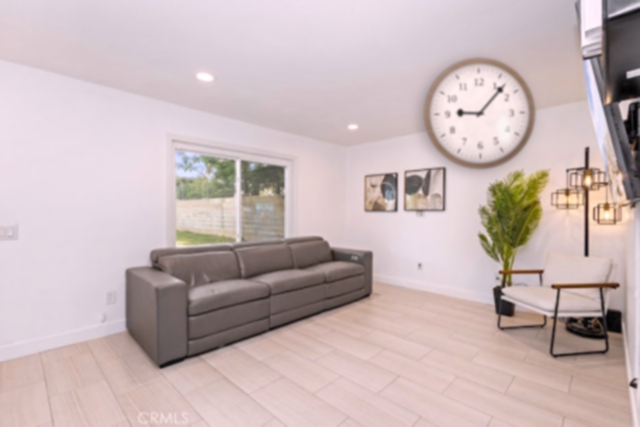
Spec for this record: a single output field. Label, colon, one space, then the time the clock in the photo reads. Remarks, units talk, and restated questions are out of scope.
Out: 9:07
